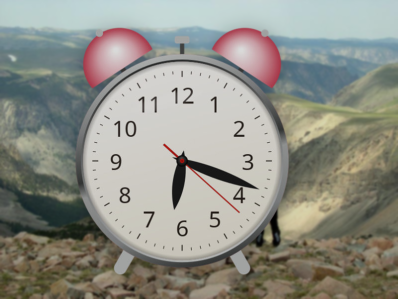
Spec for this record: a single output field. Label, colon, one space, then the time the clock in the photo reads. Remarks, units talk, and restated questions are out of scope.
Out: 6:18:22
